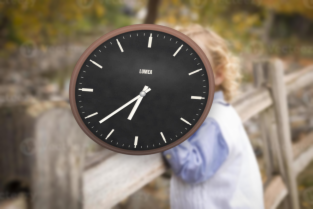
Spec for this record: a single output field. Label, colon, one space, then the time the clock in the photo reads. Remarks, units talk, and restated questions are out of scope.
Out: 6:38
